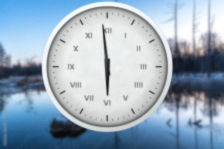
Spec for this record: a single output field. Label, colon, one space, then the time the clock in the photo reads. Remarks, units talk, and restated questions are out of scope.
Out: 5:59
